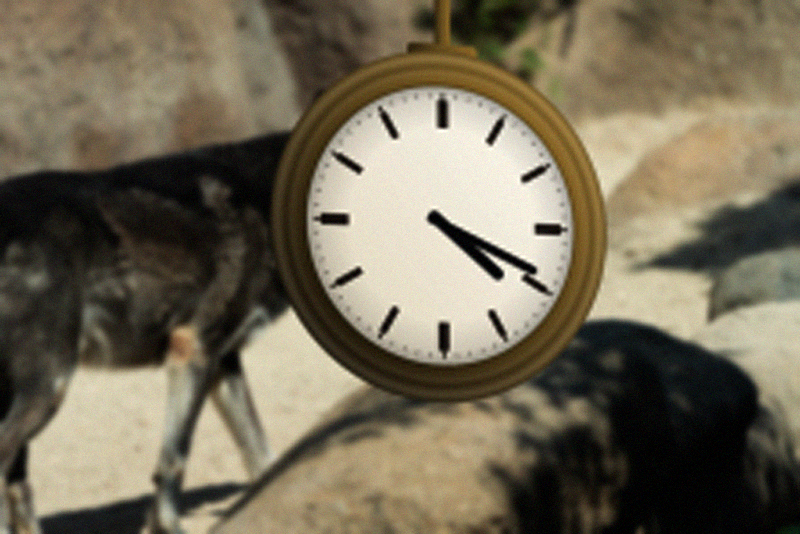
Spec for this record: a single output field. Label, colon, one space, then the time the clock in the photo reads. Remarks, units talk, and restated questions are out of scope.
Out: 4:19
